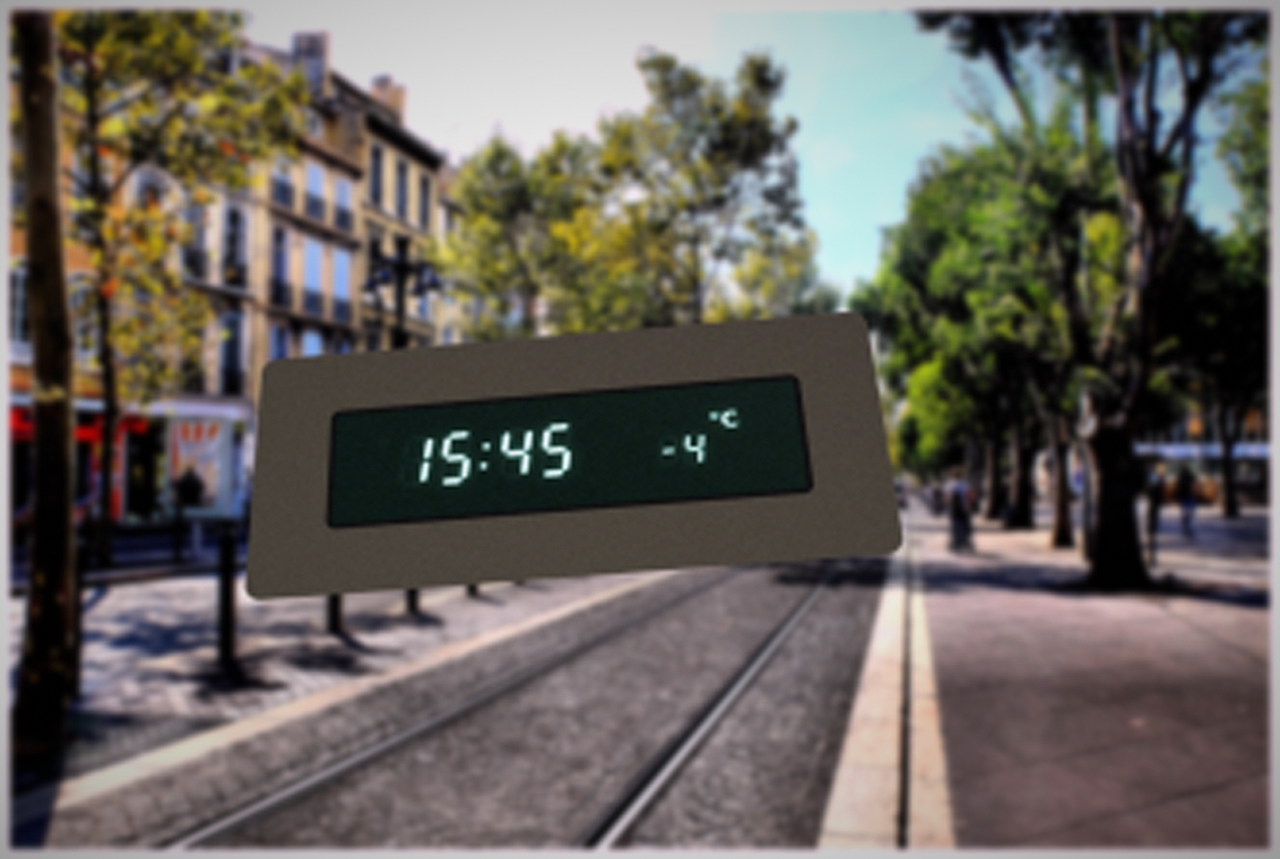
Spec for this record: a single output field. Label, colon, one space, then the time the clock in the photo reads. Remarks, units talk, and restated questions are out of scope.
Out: 15:45
